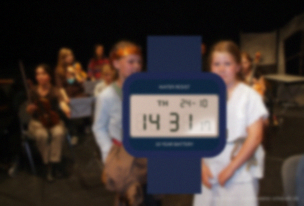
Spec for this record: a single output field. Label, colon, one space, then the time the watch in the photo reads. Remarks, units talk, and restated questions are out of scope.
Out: 14:31
